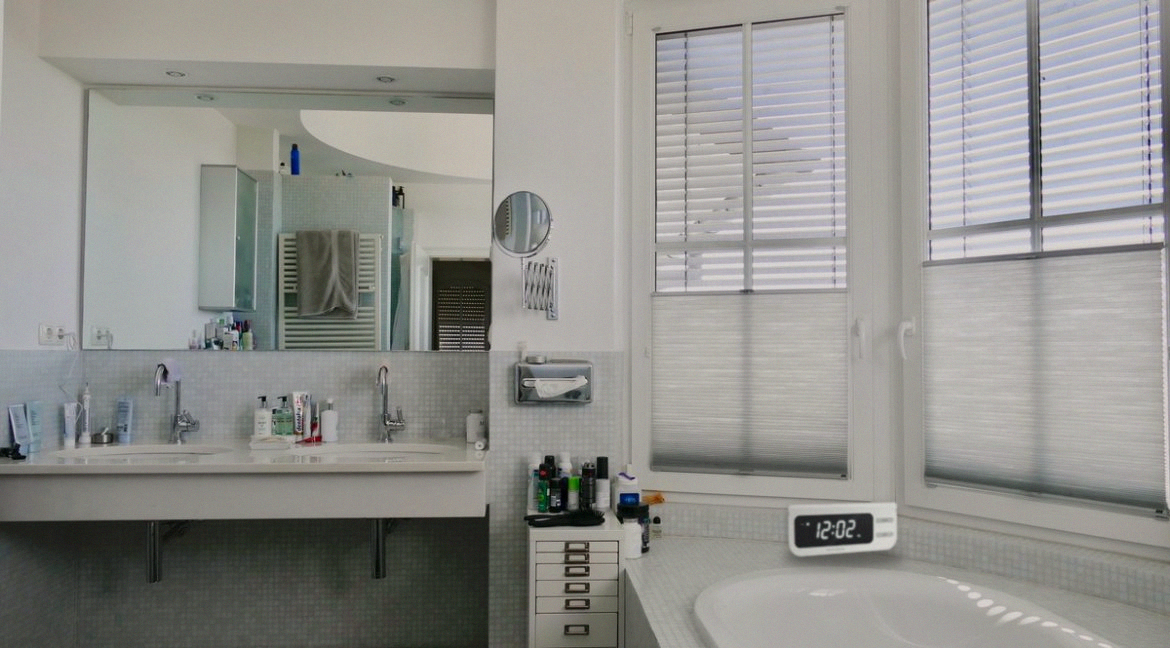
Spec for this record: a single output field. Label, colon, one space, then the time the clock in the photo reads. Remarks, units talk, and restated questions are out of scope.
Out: 12:02
